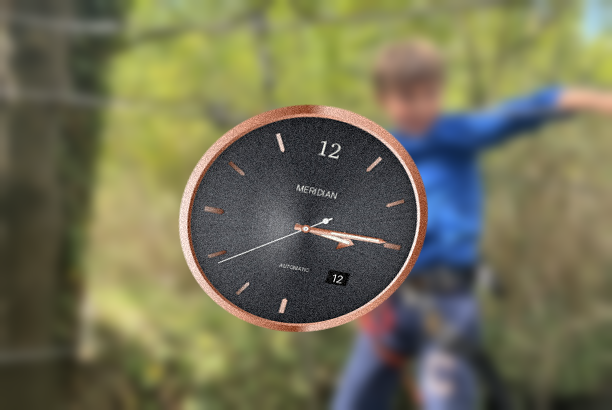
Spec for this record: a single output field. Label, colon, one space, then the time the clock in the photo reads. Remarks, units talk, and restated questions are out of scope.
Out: 3:14:39
